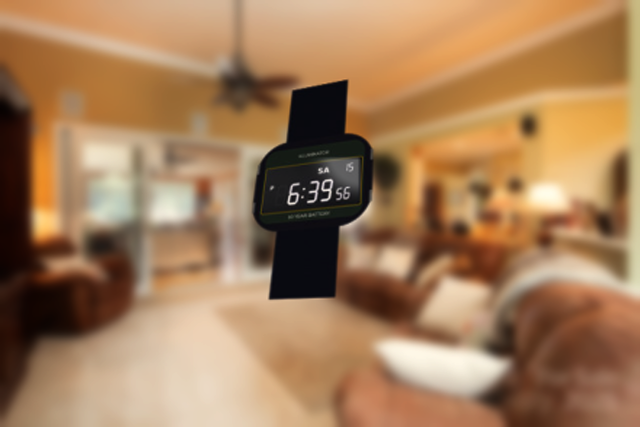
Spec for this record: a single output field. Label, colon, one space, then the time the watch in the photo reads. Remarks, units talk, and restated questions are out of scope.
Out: 6:39:56
